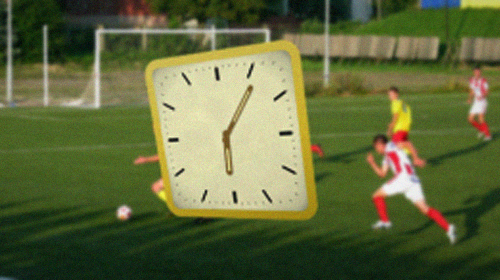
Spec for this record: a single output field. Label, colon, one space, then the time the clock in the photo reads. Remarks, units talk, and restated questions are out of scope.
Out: 6:06
